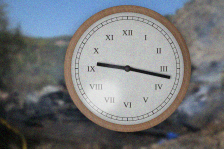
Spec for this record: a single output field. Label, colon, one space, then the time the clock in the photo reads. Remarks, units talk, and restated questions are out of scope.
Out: 9:17
